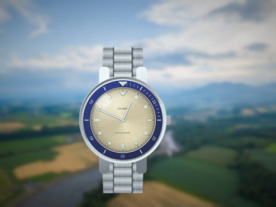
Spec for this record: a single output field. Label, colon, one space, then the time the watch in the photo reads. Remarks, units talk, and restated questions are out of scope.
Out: 12:49
